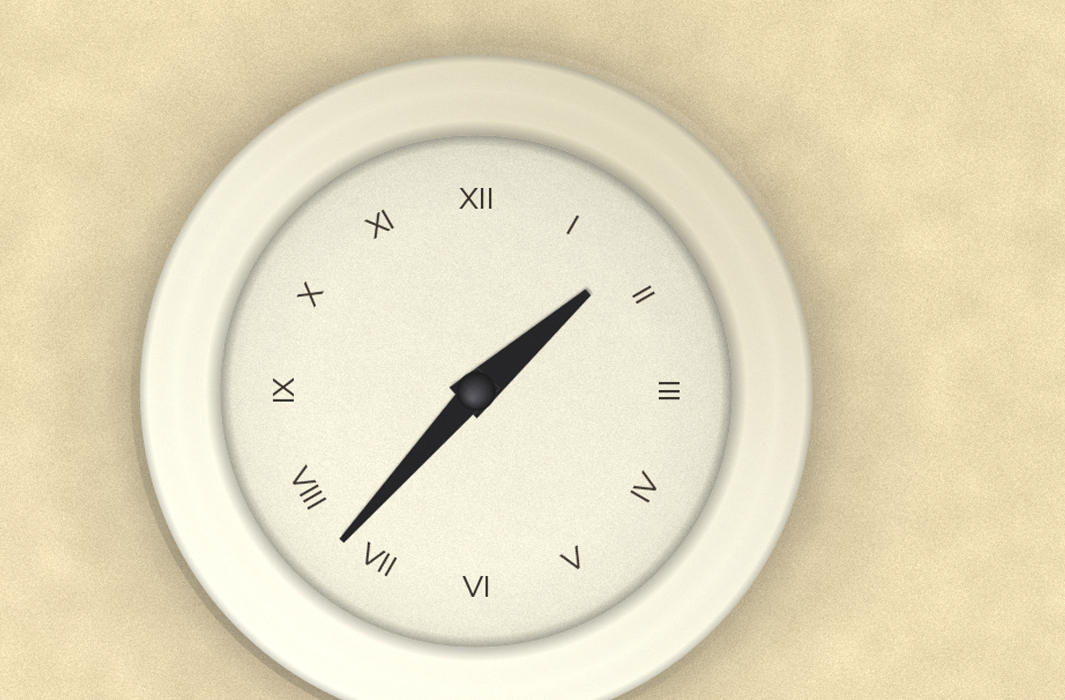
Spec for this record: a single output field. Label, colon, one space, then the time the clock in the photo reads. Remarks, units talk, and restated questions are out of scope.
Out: 1:37
